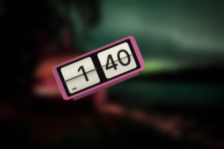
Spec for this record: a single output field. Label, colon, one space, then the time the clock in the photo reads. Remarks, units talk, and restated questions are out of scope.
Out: 1:40
